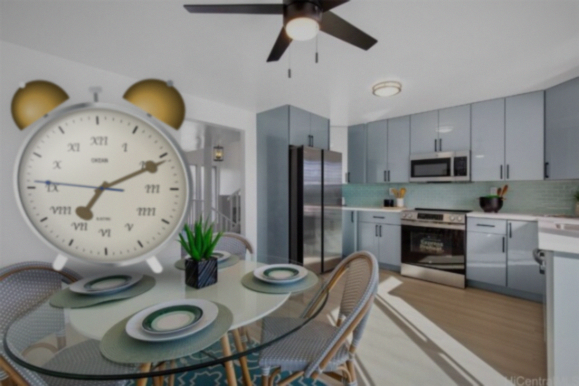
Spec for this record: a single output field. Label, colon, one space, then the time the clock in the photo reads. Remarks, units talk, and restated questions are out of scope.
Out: 7:10:46
